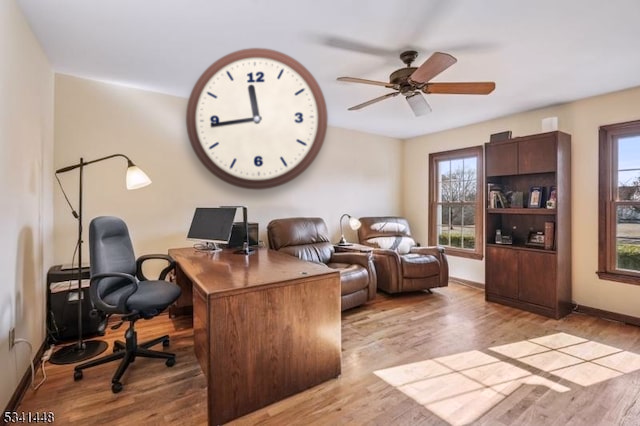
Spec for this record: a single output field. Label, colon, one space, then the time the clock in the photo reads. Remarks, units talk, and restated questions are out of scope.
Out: 11:44
